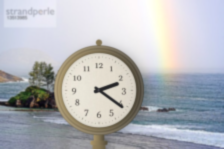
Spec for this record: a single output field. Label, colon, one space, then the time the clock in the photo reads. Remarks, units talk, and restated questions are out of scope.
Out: 2:21
